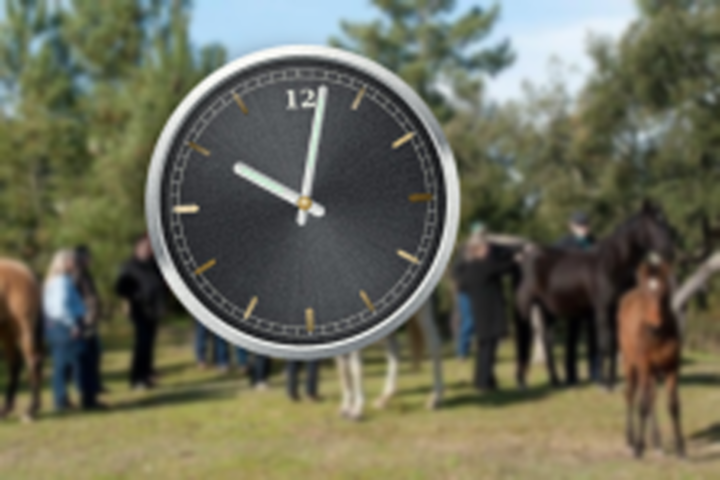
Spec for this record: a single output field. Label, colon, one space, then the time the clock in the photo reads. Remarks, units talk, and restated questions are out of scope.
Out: 10:02
